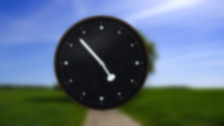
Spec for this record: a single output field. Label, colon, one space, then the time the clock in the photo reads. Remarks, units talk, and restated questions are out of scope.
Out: 4:53
